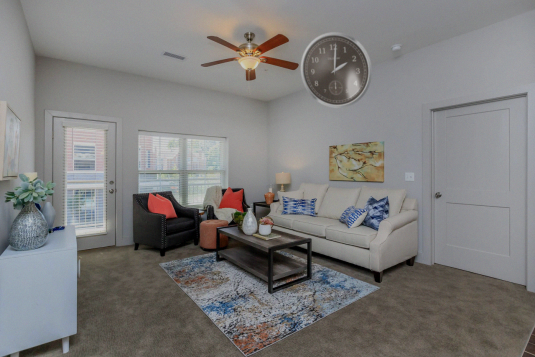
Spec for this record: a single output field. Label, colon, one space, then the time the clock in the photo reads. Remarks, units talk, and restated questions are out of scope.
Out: 2:01
